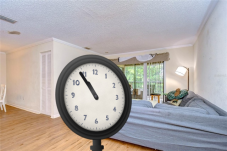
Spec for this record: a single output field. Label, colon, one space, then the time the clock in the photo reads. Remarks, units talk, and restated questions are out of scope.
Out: 10:54
